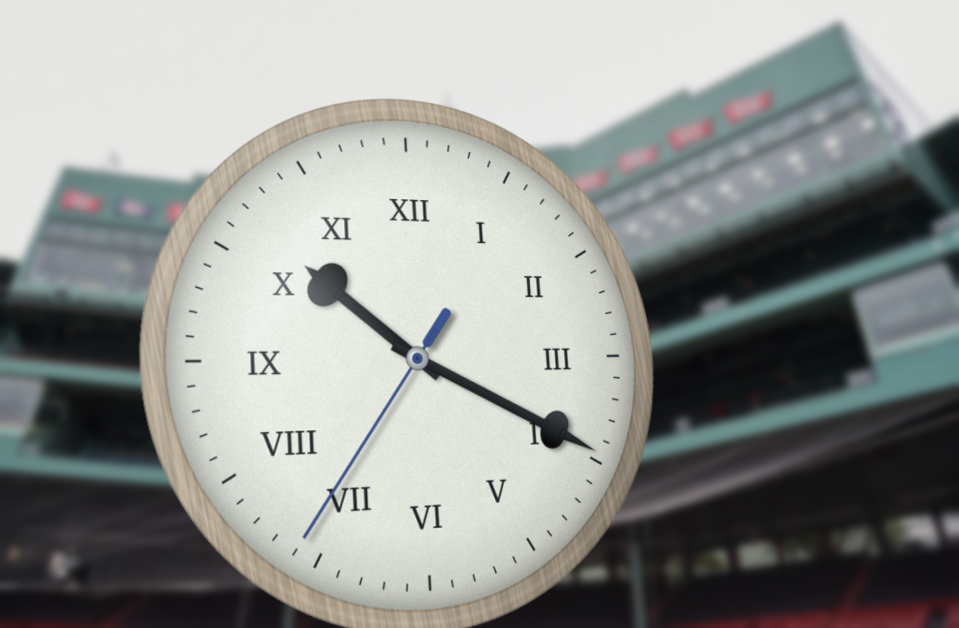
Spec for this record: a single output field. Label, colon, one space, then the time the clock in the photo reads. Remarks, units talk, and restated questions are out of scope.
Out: 10:19:36
